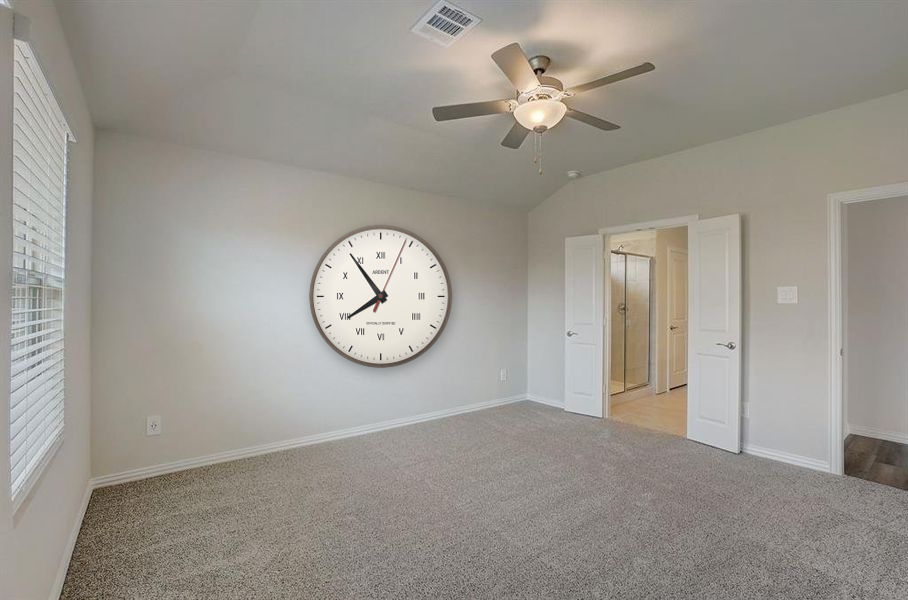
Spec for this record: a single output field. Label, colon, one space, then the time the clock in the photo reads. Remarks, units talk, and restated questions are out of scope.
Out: 7:54:04
